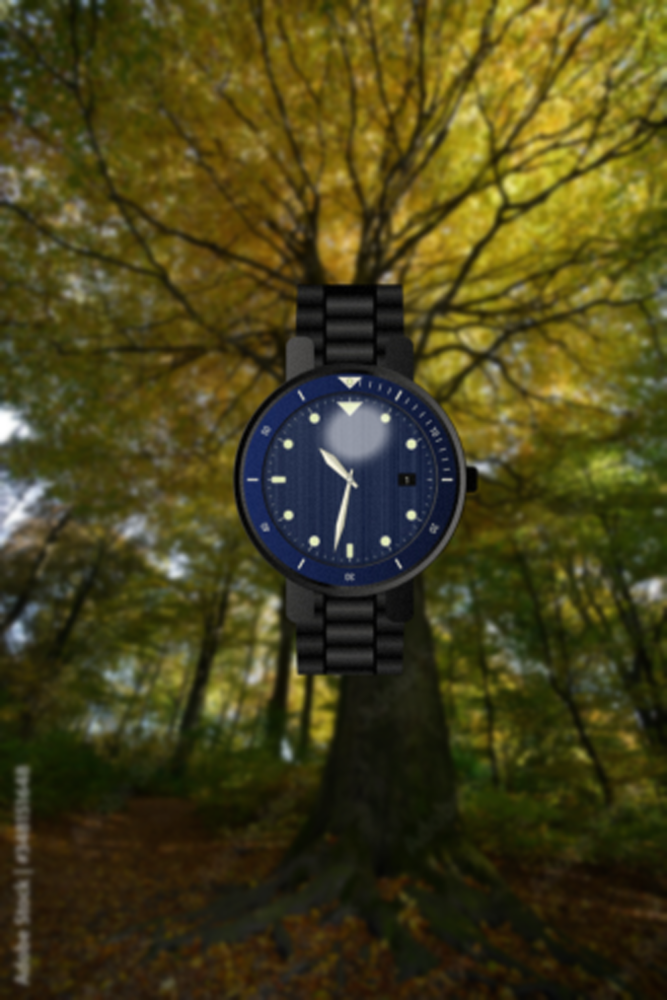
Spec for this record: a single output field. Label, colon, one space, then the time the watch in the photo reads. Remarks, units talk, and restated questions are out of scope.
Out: 10:32
